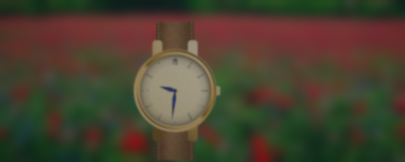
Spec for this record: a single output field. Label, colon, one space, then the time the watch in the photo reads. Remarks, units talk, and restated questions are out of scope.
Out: 9:31
